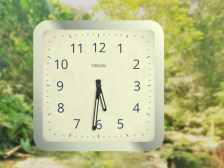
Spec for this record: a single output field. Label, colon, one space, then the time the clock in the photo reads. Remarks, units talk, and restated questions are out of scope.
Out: 5:31
